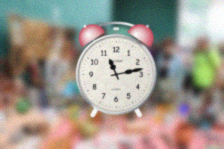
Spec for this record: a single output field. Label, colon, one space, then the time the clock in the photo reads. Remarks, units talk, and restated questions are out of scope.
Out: 11:13
